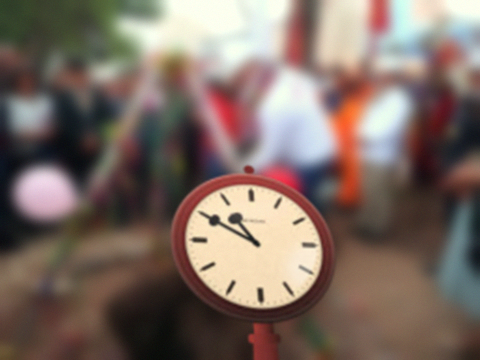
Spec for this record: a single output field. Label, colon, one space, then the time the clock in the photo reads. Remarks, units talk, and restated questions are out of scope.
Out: 10:50
